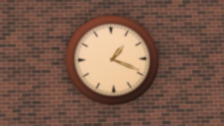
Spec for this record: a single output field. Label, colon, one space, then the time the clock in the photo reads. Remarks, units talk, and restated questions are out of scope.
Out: 1:19
